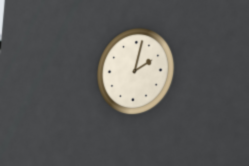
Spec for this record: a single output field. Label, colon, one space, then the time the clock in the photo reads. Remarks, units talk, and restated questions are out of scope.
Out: 2:02
